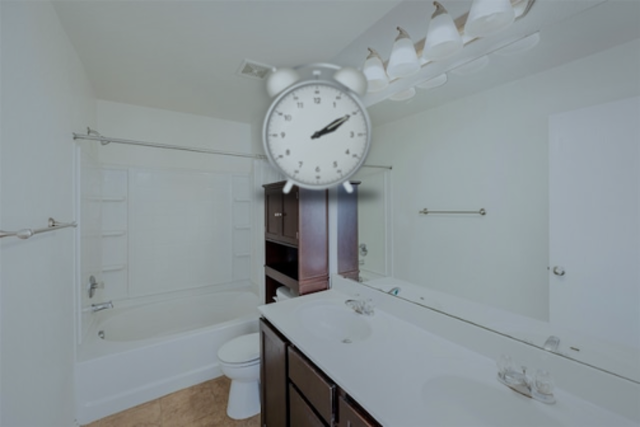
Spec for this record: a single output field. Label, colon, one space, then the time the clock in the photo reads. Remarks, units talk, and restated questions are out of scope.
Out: 2:10
